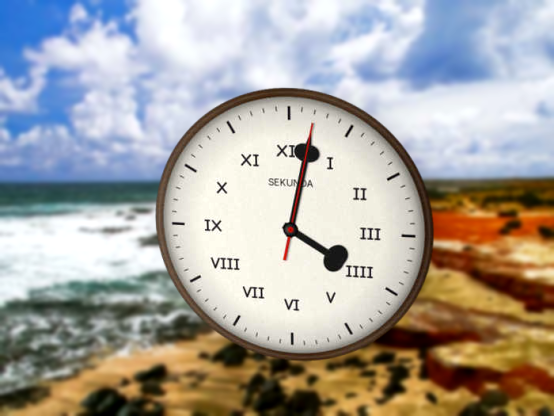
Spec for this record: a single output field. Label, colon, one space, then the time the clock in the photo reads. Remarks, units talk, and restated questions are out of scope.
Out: 4:02:02
